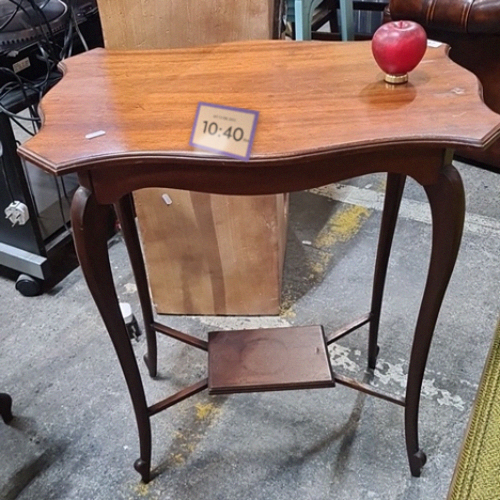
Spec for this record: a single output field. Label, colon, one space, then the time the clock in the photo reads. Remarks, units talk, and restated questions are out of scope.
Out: 10:40
